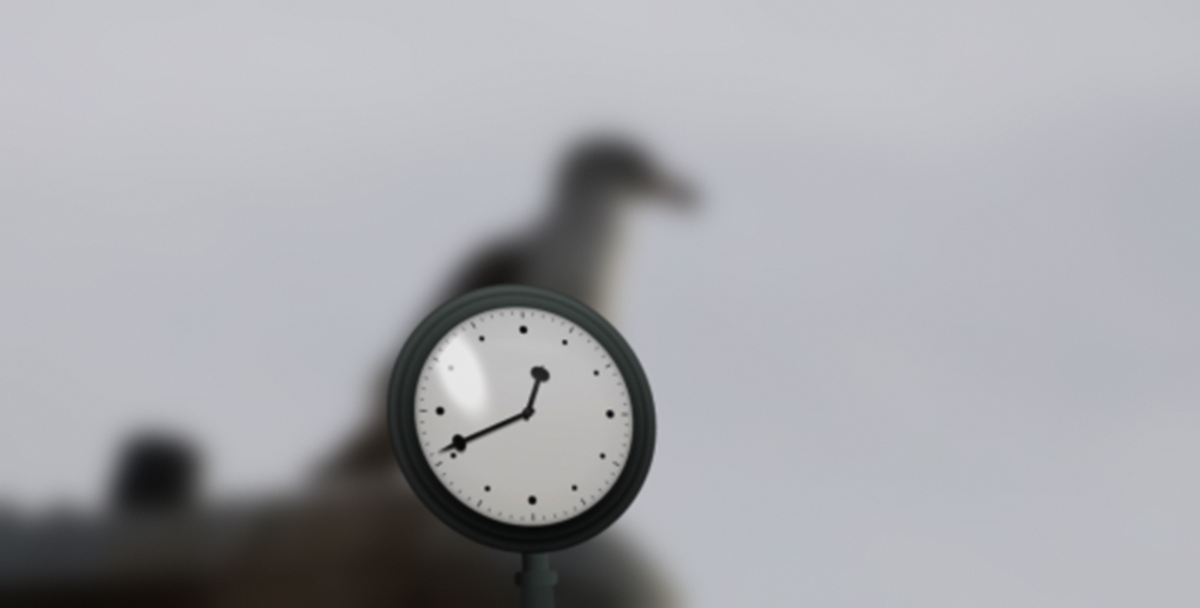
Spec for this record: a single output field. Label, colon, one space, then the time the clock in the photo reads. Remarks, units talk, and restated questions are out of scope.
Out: 12:41
